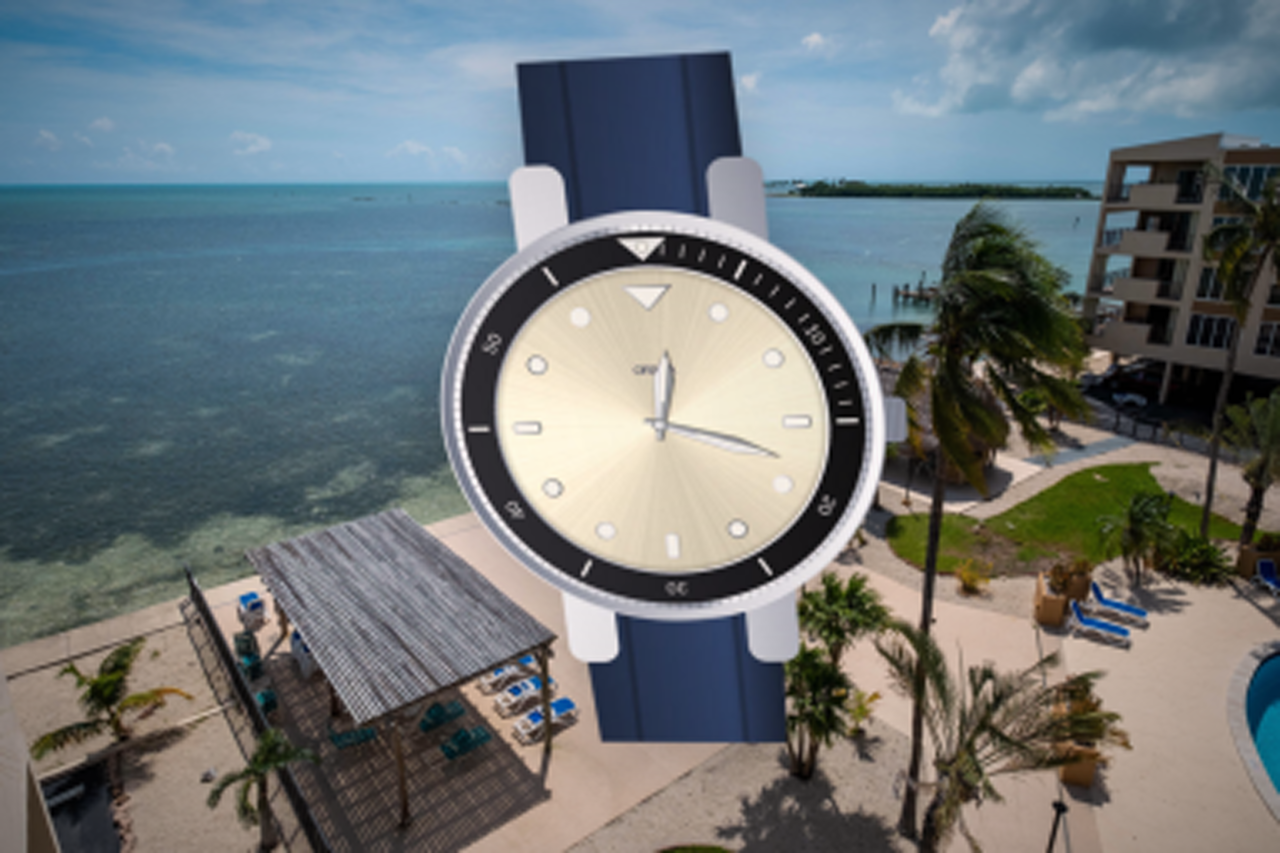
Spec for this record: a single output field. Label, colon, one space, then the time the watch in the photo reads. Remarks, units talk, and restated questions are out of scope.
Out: 12:18
